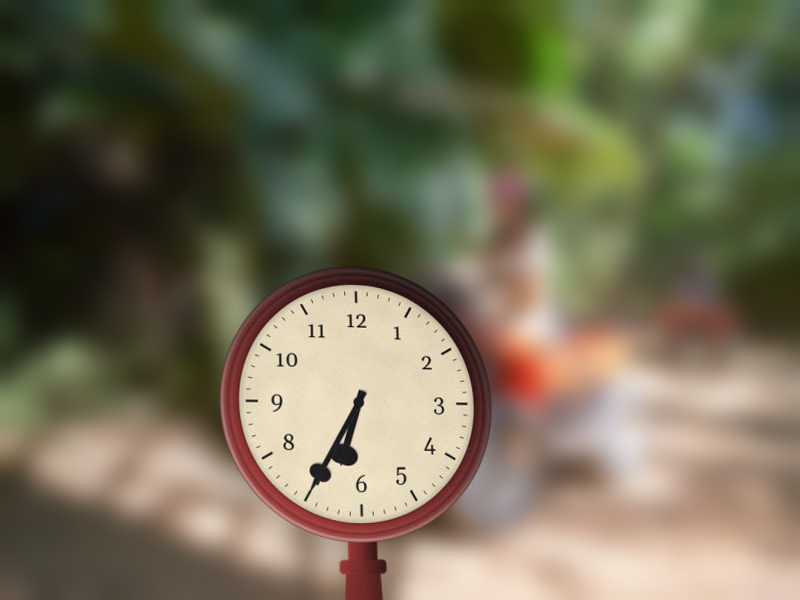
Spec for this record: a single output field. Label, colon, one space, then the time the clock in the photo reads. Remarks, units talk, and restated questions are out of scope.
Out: 6:35
